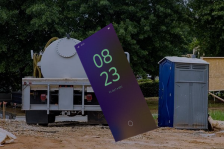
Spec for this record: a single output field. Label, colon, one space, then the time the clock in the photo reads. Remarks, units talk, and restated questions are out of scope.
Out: 8:23
